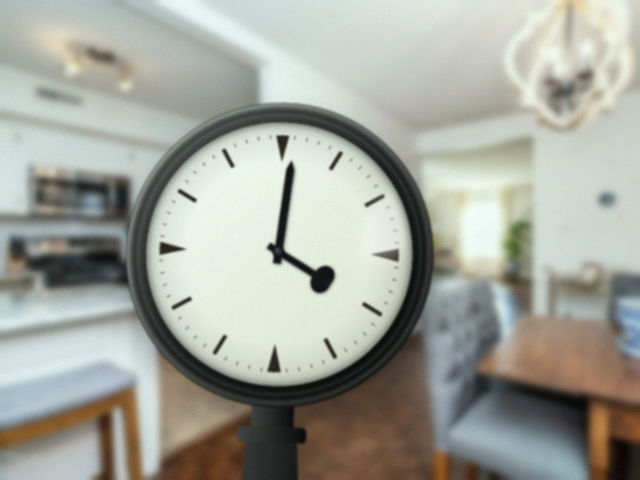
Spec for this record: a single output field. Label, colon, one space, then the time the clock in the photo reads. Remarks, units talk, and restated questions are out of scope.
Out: 4:01
